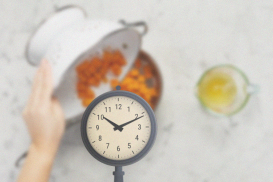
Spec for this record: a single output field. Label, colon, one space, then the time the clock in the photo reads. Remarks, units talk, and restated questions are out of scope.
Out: 10:11
